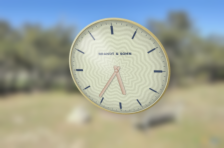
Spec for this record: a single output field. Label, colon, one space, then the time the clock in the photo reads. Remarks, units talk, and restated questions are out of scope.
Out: 5:36
